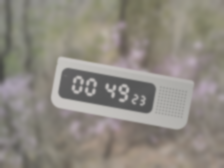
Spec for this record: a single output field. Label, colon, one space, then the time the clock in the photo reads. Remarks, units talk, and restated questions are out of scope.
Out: 0:49
